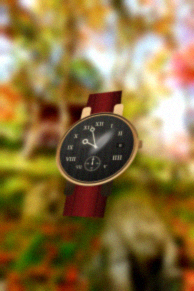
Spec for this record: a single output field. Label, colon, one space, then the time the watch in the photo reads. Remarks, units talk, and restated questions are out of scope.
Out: 9:57
